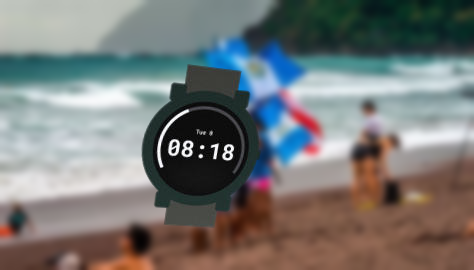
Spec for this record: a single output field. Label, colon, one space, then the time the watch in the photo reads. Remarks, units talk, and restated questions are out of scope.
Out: 8:18
